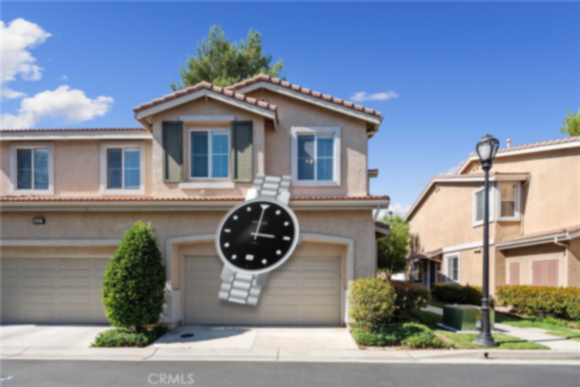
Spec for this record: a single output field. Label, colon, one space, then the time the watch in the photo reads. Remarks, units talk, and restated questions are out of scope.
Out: 3:00
